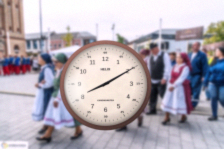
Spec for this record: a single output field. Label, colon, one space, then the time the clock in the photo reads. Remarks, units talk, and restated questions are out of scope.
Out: 8:10
